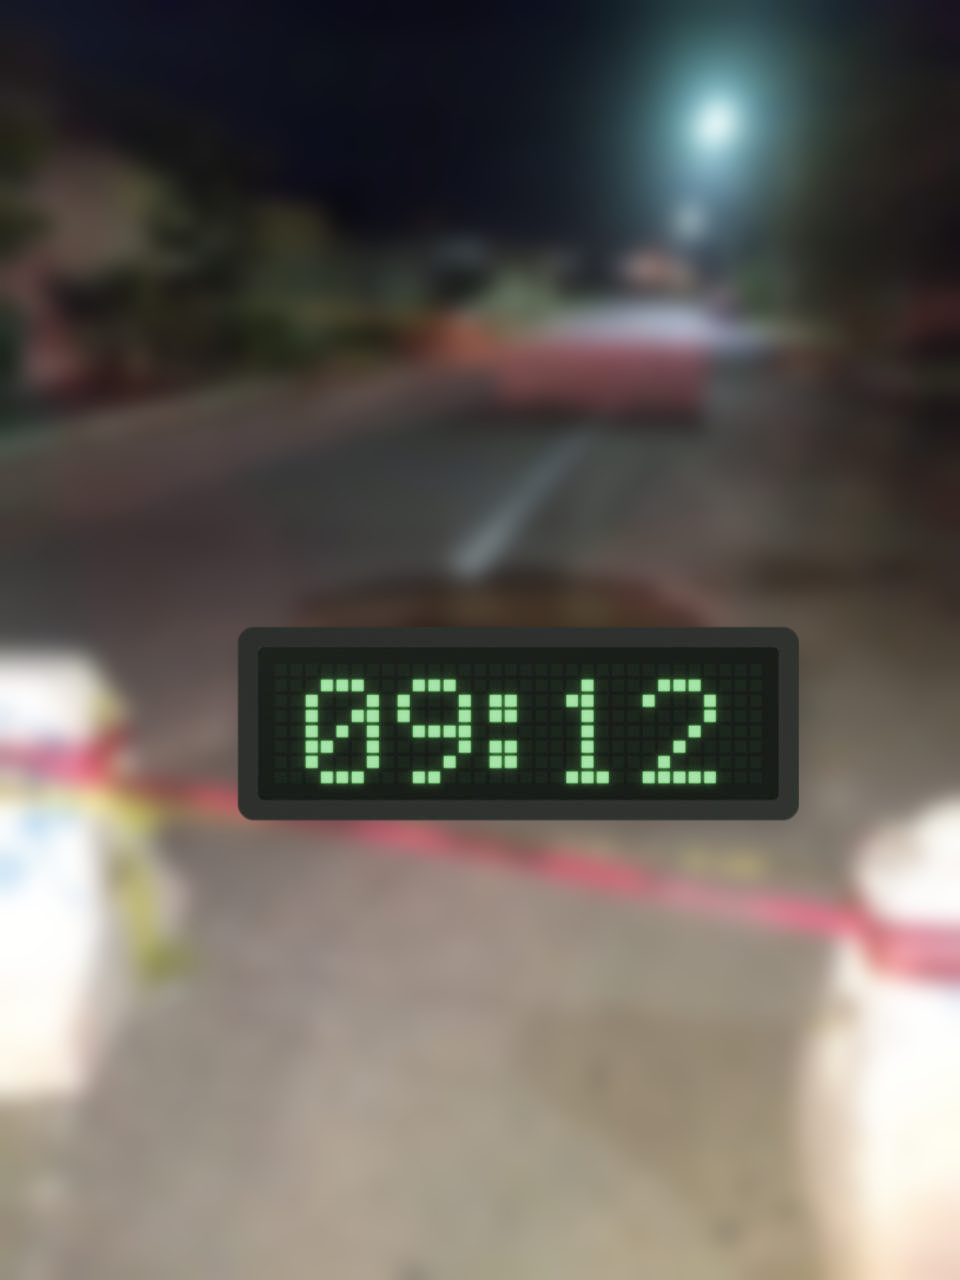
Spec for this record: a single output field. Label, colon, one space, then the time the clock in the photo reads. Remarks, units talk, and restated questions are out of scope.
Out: 9:12
